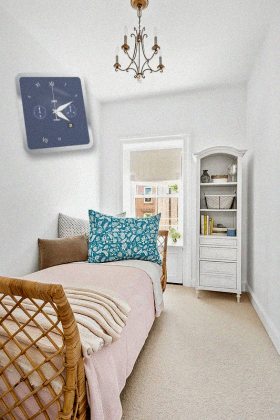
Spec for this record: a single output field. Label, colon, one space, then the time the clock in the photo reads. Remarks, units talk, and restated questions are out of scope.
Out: 4:11
